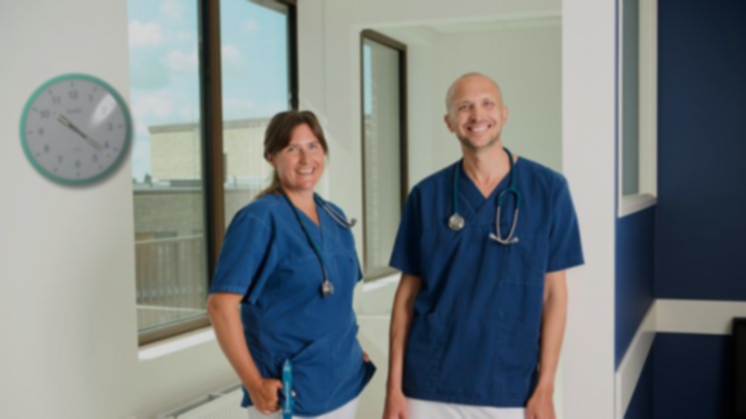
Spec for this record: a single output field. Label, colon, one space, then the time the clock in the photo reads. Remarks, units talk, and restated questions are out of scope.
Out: 10:22
